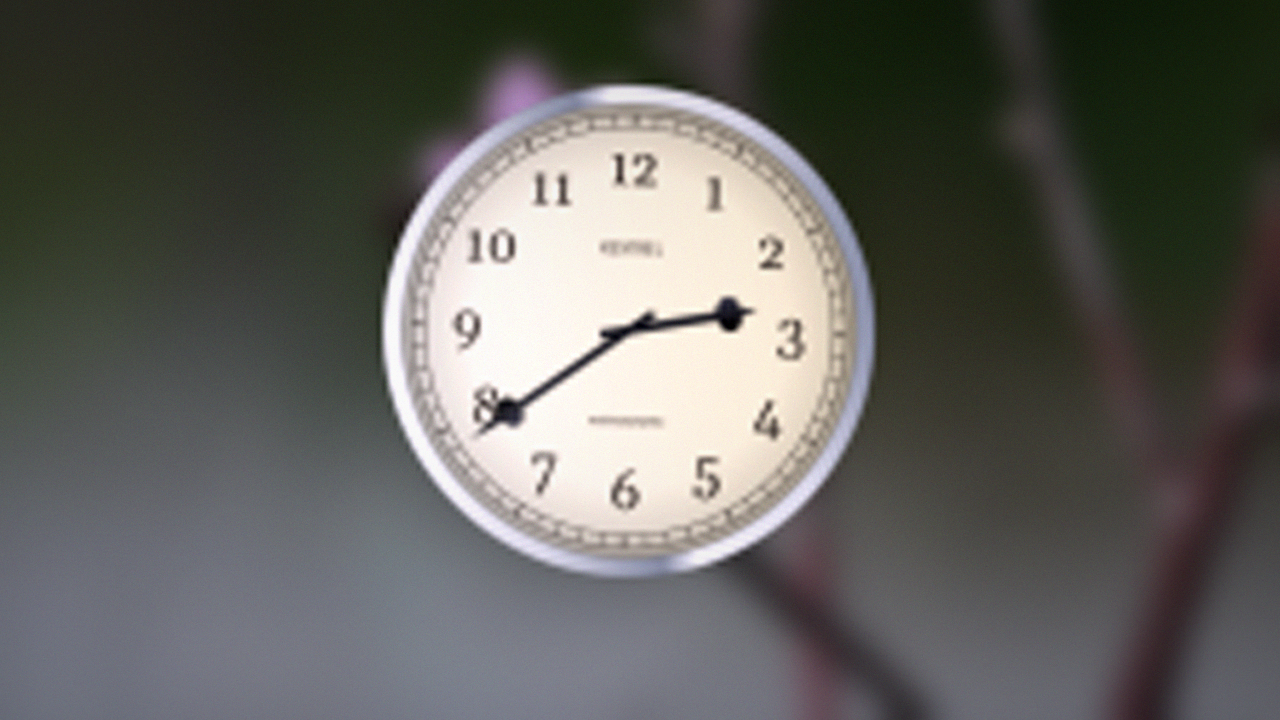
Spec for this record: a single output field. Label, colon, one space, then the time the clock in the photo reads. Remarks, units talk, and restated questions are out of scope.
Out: 2:39
